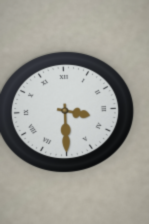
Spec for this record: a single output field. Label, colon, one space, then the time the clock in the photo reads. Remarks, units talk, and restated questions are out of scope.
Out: 3:30
